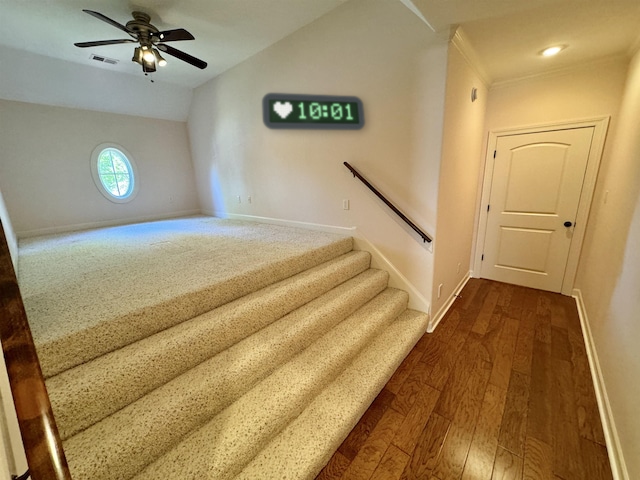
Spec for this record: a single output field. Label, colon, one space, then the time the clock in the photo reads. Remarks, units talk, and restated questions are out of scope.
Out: 10:01
